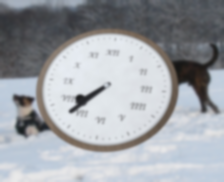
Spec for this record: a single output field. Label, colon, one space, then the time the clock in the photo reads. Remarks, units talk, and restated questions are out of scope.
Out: 7:37
